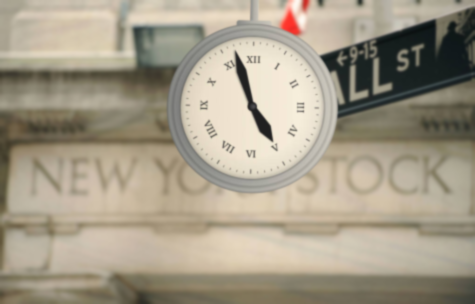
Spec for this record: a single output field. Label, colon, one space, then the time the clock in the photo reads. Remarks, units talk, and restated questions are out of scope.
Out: 4:57
